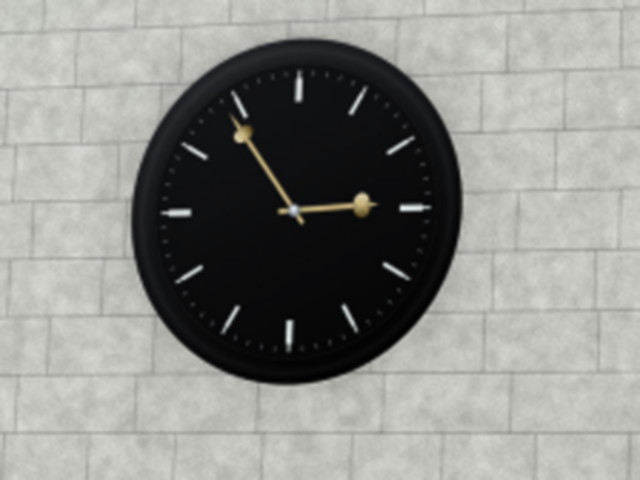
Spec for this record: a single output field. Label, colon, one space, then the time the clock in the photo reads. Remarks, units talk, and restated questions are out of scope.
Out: 2:54
